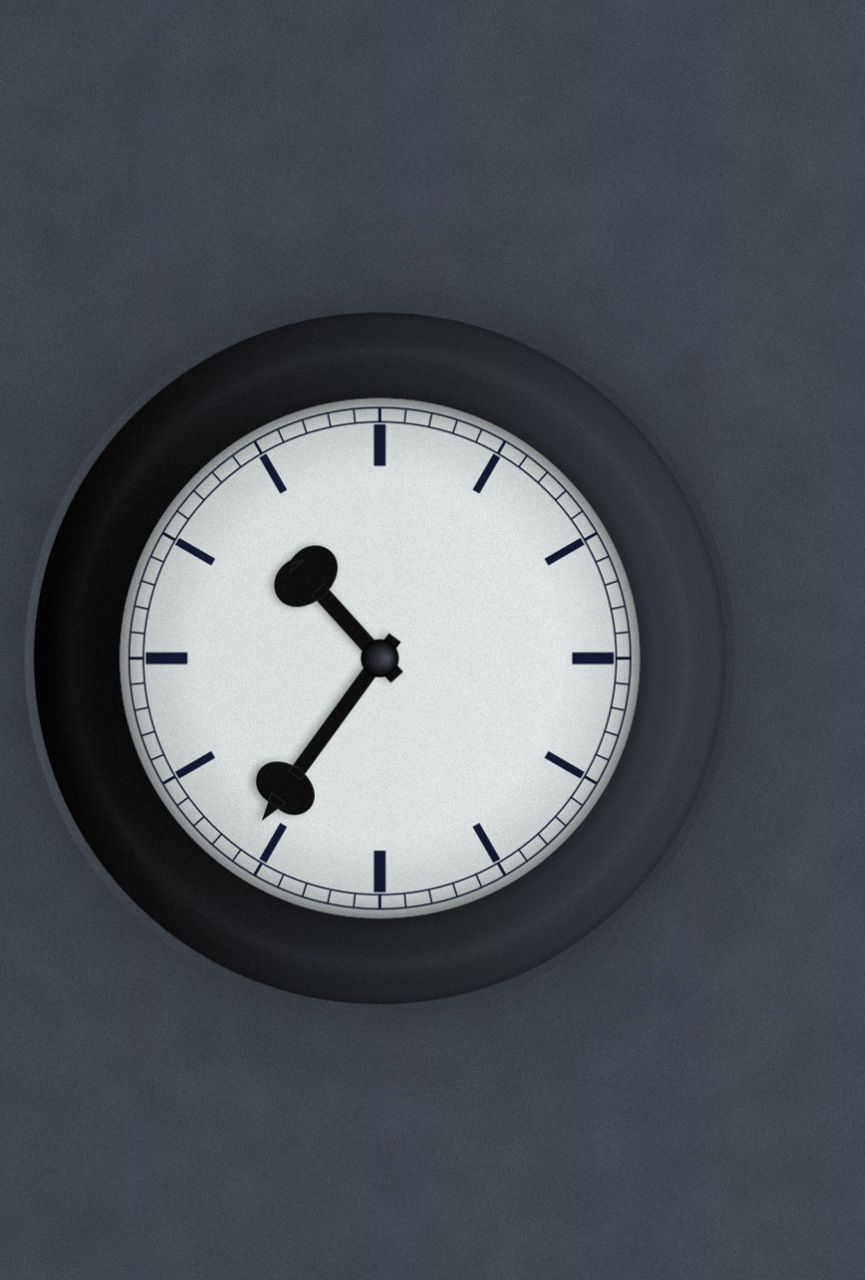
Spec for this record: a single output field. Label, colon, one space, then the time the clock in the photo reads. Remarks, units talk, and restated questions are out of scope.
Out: 10:36
